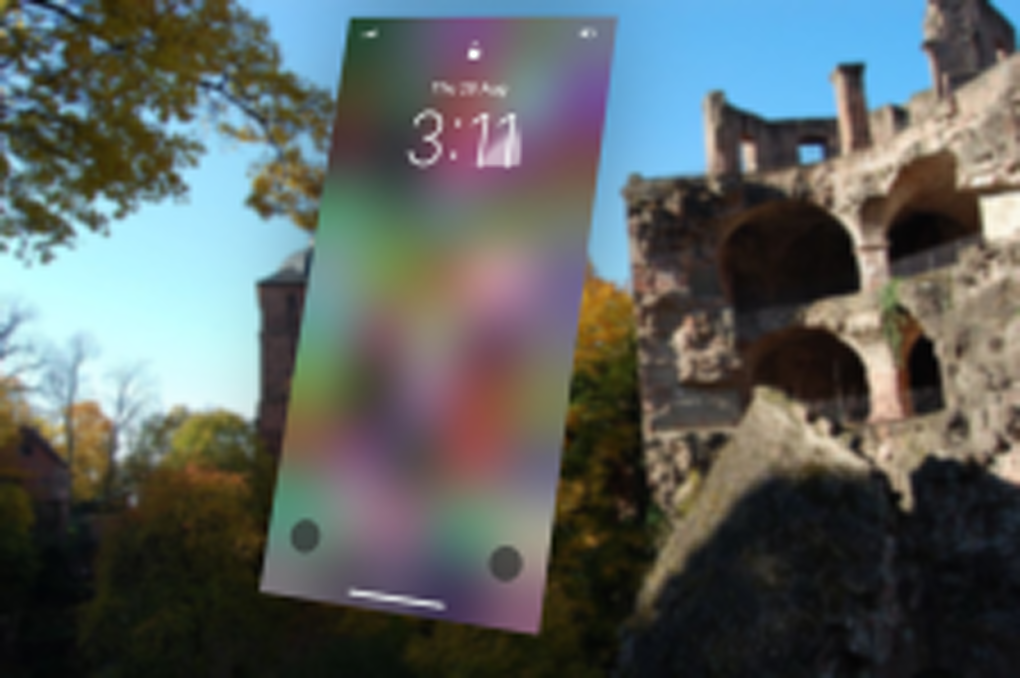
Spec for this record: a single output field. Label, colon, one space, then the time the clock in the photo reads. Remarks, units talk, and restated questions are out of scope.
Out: 3:11
